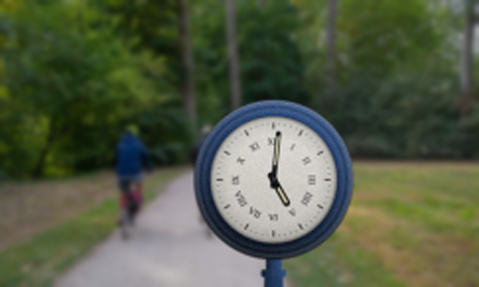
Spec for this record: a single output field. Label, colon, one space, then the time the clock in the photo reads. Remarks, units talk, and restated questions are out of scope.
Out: 5:01
